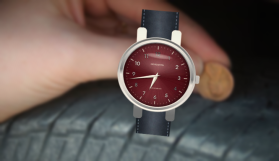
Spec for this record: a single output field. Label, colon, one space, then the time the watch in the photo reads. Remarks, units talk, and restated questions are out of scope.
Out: 6:43
